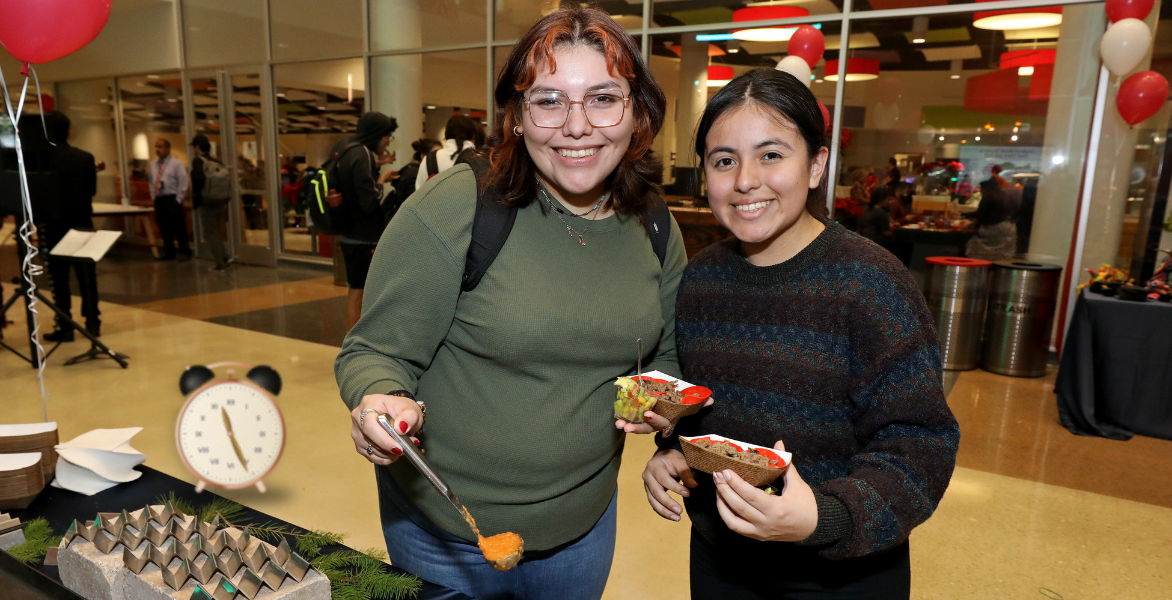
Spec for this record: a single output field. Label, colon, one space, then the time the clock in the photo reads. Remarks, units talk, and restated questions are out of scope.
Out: 11:26
